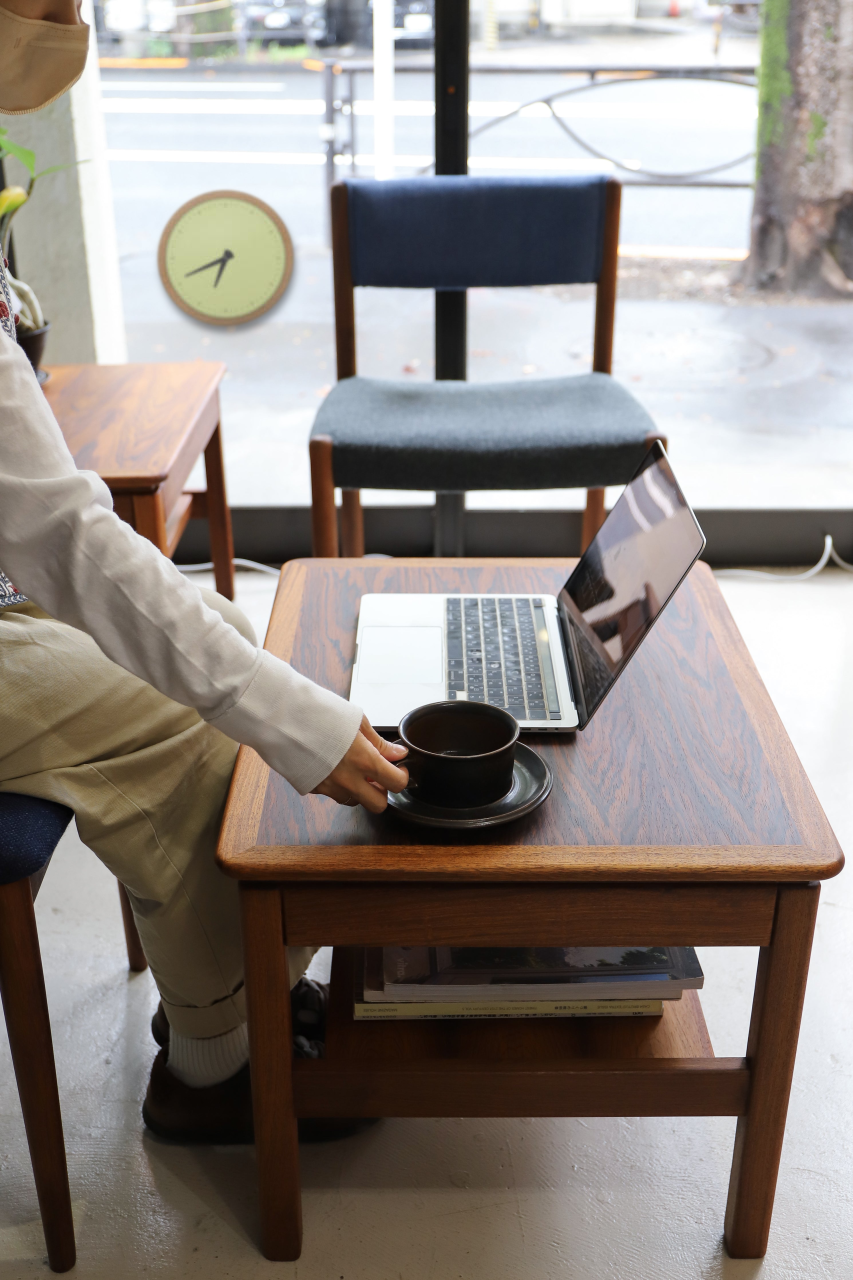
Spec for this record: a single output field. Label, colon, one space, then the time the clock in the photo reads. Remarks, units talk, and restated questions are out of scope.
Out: 6:41
